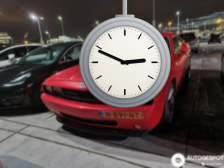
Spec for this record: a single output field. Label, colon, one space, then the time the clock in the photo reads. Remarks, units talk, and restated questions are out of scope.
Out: 2:49
